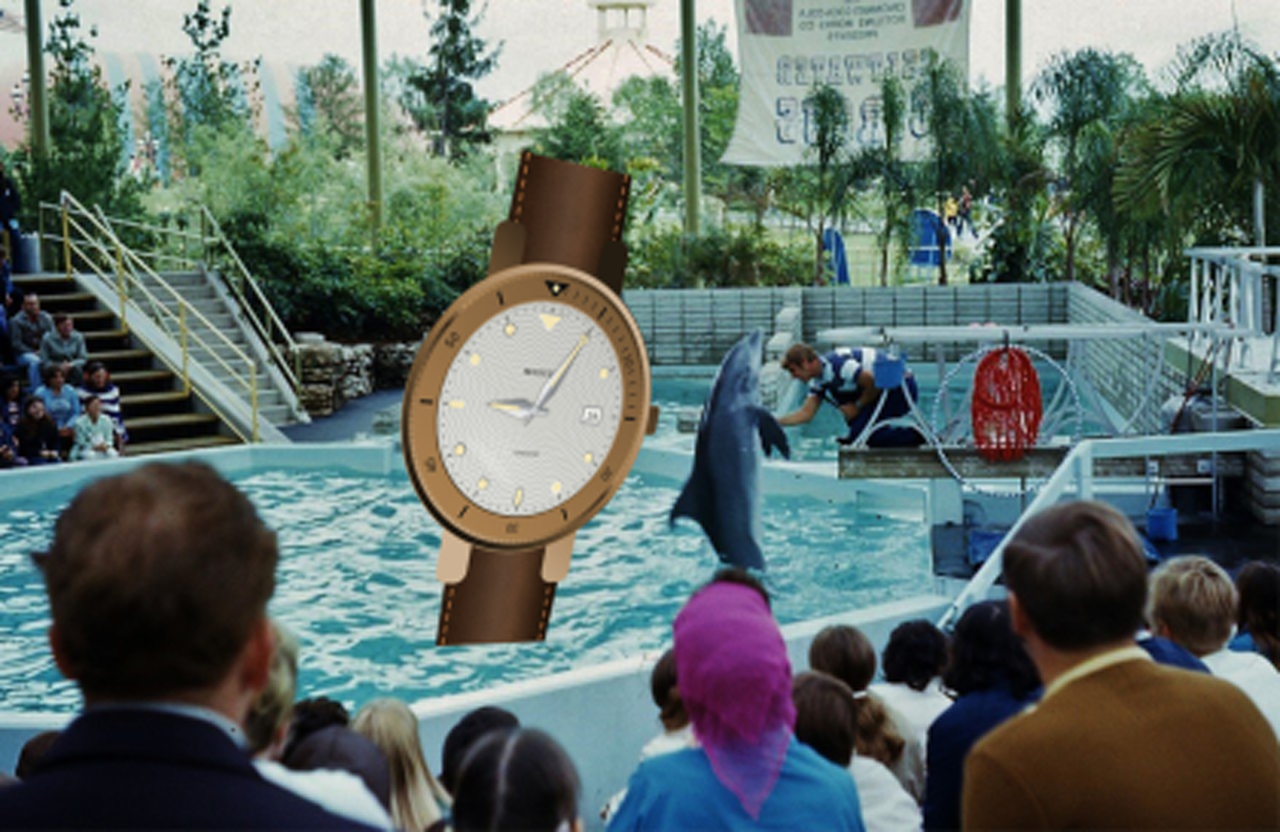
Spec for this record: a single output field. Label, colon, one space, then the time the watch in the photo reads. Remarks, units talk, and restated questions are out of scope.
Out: 9:05
